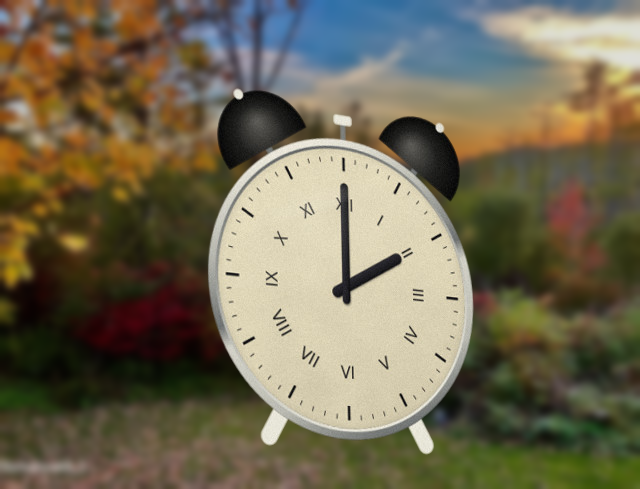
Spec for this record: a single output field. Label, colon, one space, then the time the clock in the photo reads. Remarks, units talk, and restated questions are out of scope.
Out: 2:00
